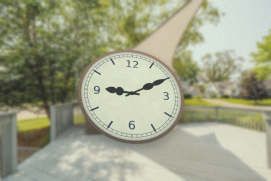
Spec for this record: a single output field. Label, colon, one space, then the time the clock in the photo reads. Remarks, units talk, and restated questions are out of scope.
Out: 9:10
